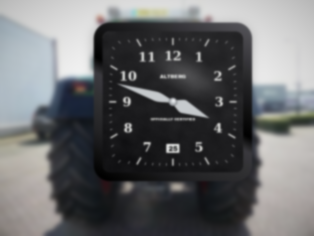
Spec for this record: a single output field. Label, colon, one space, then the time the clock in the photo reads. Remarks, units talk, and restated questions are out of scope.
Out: 3:48
